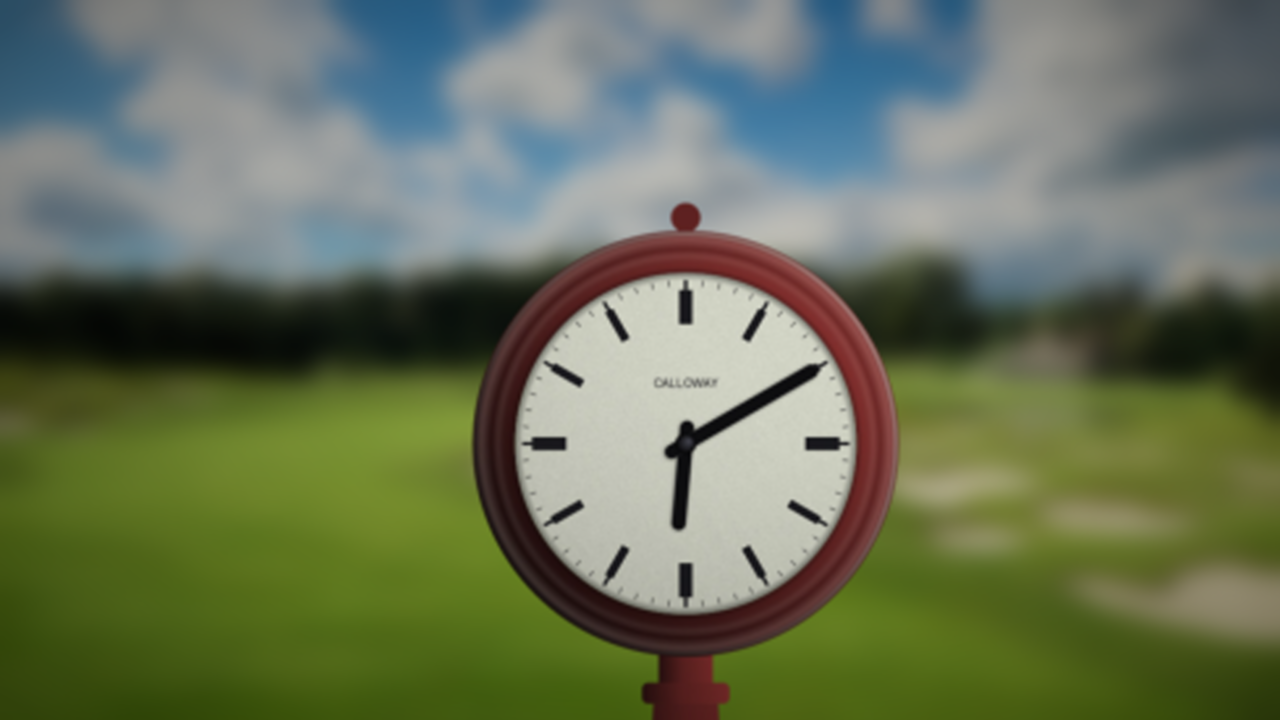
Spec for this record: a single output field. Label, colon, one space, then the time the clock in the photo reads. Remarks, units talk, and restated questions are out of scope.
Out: 6:10
